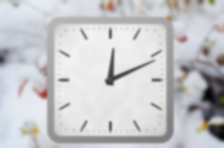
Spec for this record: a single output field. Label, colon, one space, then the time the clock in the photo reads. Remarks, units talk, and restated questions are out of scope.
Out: 12:11
